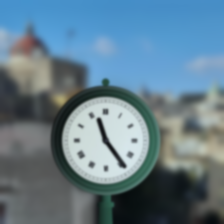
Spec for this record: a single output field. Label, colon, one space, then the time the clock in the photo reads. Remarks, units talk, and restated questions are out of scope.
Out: 11:24
